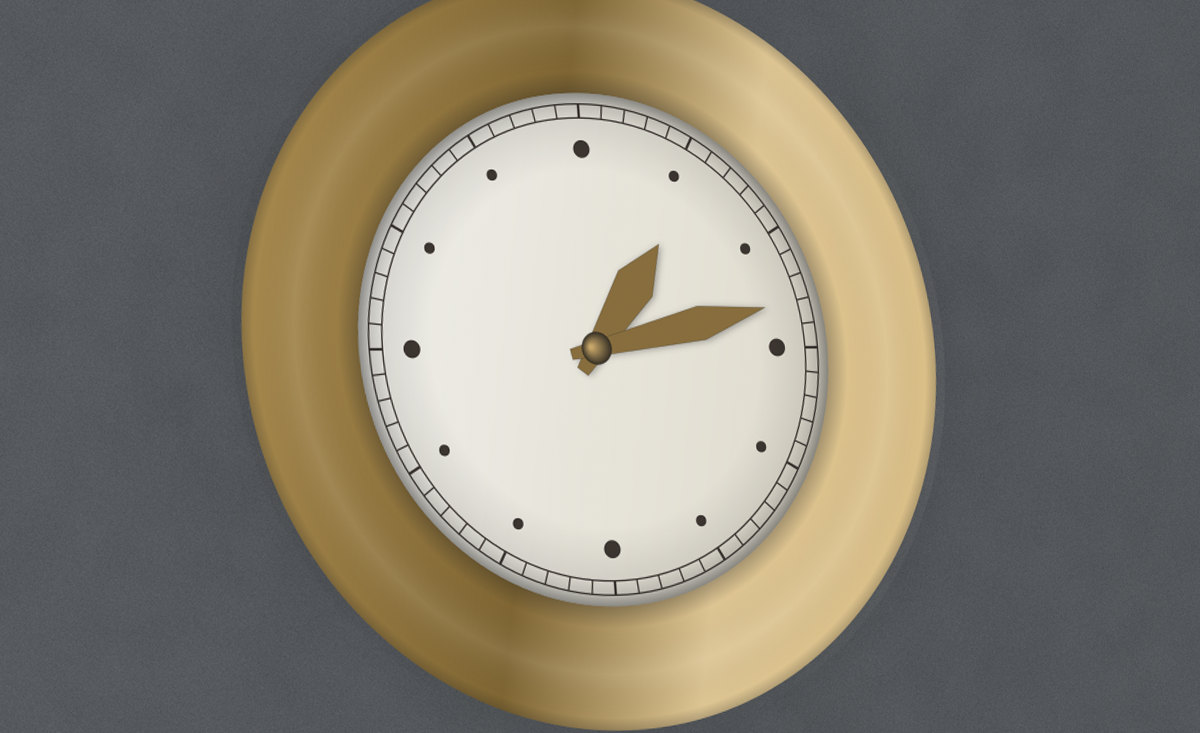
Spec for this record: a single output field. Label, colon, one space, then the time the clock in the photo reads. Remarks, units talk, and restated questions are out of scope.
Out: 1:13
